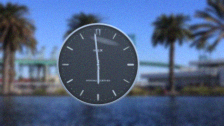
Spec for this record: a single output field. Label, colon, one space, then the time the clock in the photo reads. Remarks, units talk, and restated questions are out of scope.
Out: 5:59
